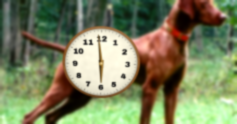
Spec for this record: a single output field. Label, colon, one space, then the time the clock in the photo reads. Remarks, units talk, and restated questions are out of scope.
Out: 5:59
